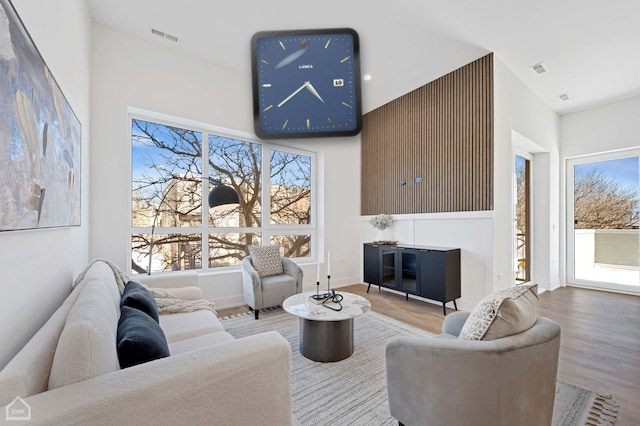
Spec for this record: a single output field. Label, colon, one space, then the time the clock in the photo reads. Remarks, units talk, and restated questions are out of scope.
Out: 4:39
